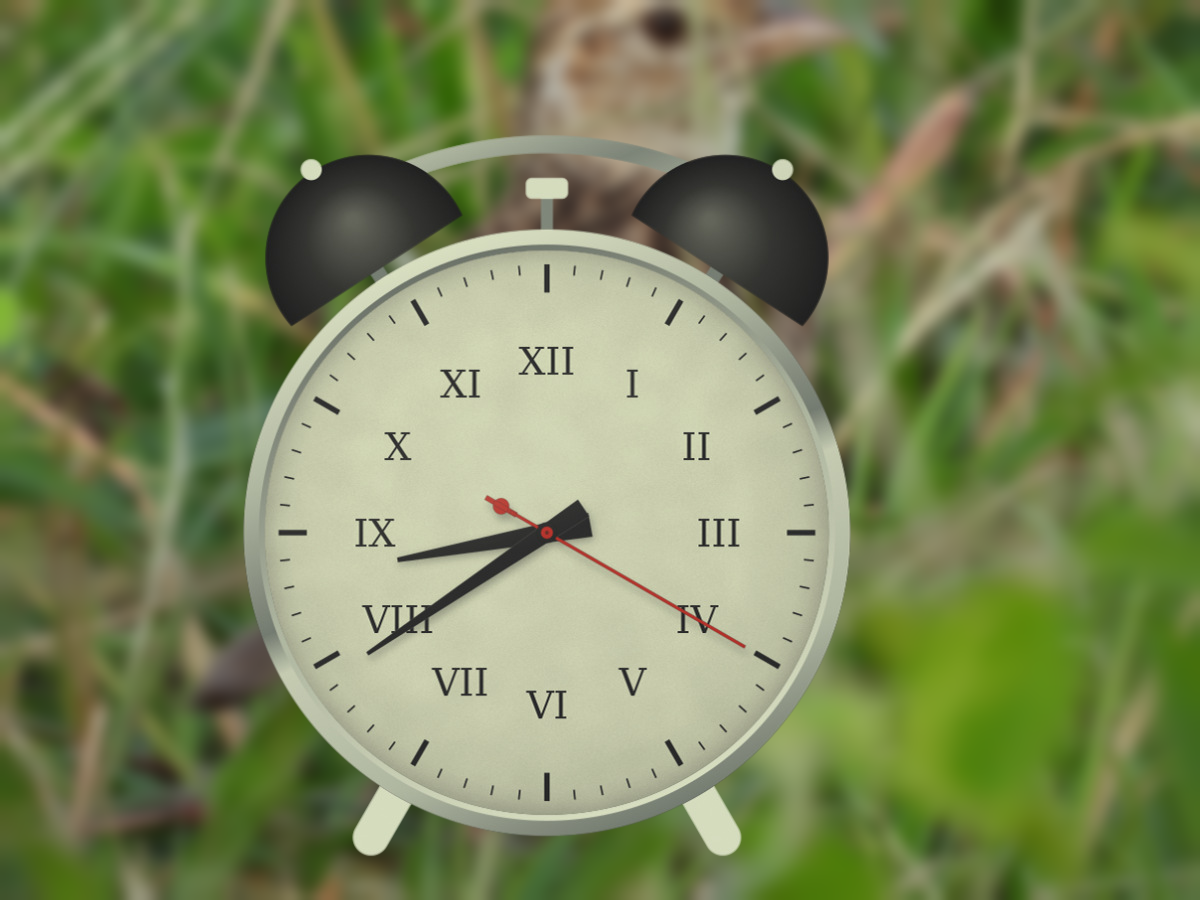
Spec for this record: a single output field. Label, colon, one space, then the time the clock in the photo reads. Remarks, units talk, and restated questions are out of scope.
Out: 8:39:20
